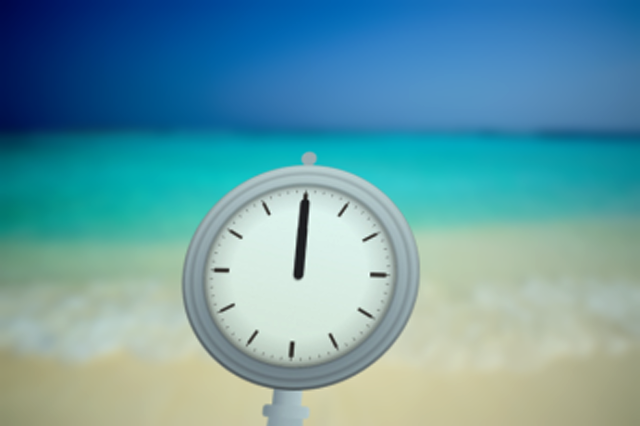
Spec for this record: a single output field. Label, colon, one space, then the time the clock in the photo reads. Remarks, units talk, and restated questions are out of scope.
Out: 12:00
